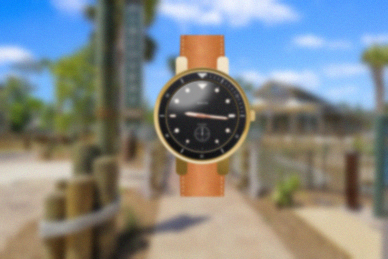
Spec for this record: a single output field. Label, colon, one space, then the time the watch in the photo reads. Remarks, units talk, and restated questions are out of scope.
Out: 9:16
